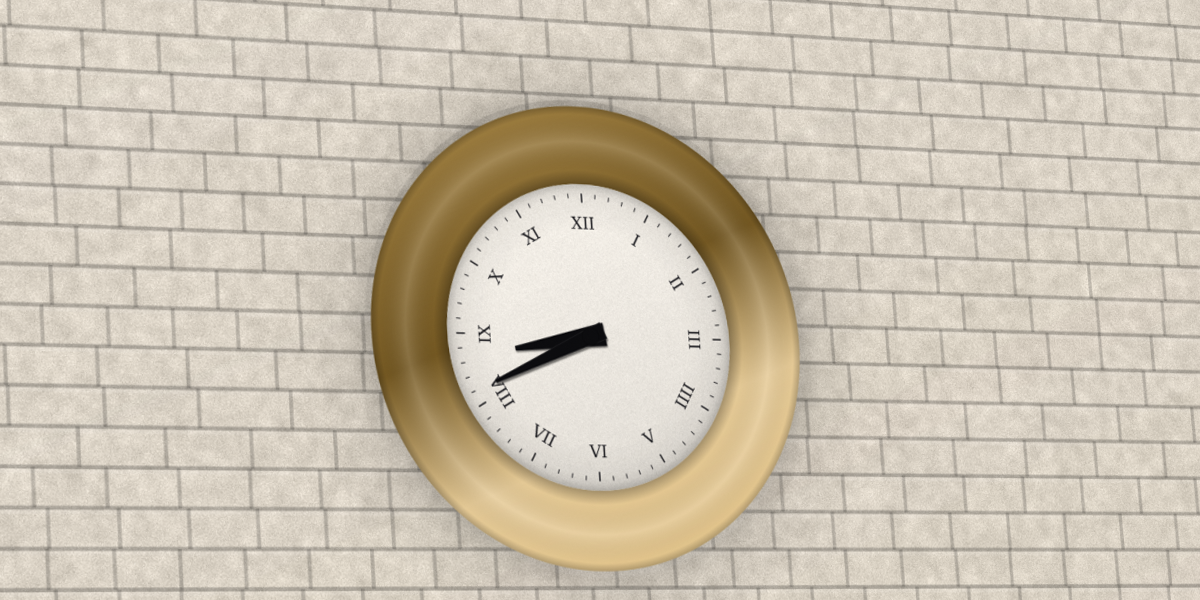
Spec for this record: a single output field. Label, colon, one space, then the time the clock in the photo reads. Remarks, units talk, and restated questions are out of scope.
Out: 8:41
